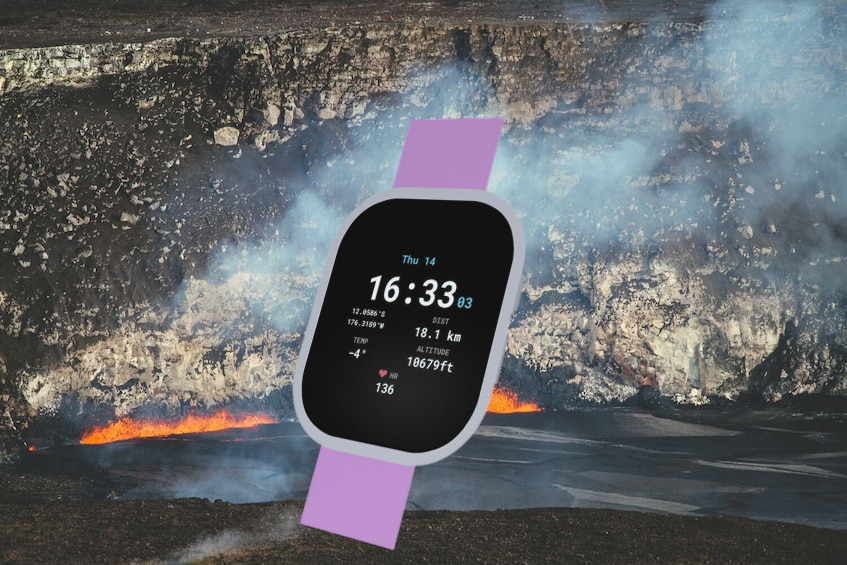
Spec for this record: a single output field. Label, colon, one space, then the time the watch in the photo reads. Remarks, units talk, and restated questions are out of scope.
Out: 16:33:03
